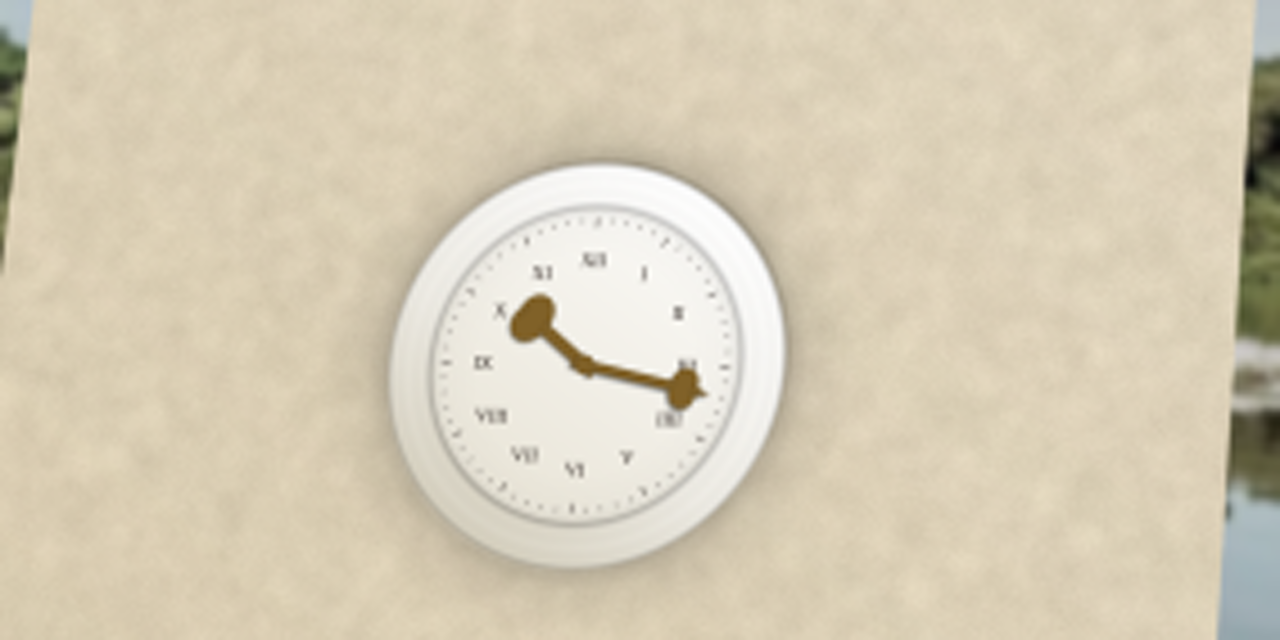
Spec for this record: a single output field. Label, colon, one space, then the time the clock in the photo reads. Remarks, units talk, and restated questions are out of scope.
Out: 10:17
